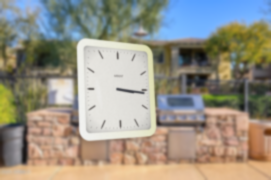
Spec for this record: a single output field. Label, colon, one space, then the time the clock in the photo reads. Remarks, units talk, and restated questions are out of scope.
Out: 3:16
